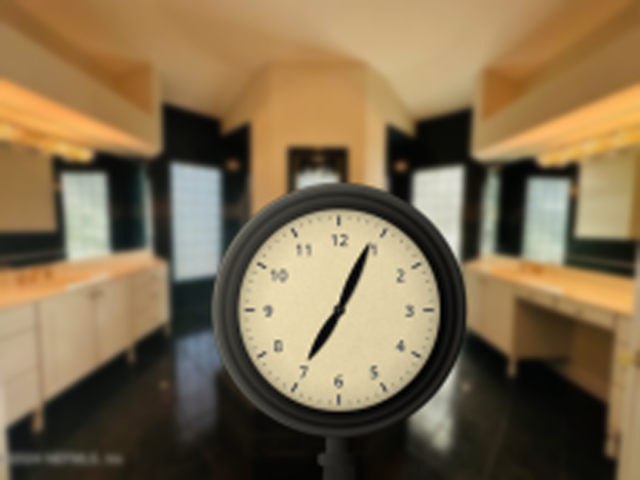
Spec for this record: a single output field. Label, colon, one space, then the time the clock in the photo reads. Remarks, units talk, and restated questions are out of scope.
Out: 7:04
